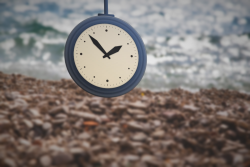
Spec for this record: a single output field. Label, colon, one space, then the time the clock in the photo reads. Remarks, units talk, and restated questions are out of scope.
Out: 1:53
